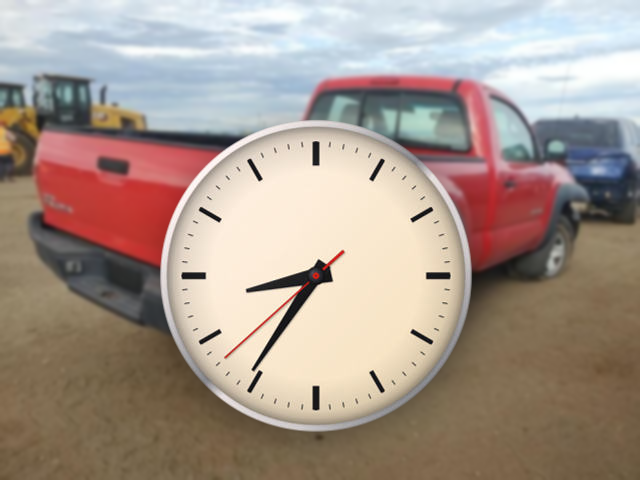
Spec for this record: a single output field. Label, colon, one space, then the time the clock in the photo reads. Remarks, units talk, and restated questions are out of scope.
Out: 8:35:38
